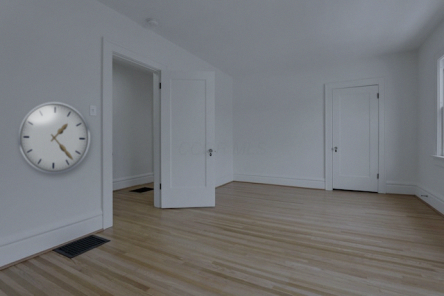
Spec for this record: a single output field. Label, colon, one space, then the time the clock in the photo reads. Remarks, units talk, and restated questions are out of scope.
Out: 1:23
